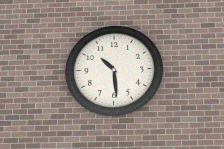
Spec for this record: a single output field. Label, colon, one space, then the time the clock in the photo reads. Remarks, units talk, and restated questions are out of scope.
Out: 10:29
